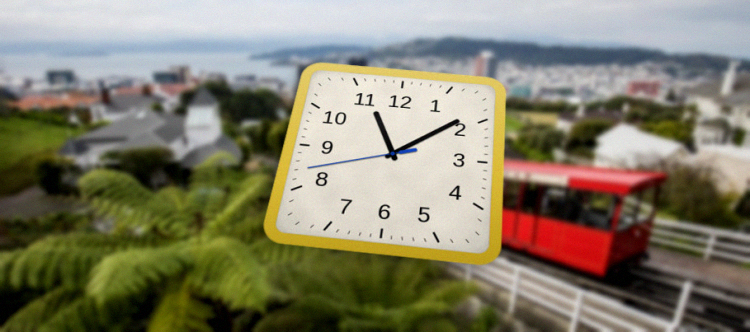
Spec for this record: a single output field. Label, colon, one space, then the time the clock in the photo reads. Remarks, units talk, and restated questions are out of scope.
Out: 11:08:42
